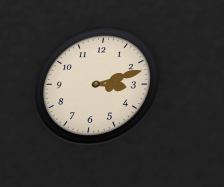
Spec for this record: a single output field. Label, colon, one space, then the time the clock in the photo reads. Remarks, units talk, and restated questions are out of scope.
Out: 3:12
